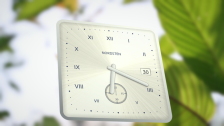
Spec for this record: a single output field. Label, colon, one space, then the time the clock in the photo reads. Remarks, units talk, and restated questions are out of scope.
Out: 6:19
